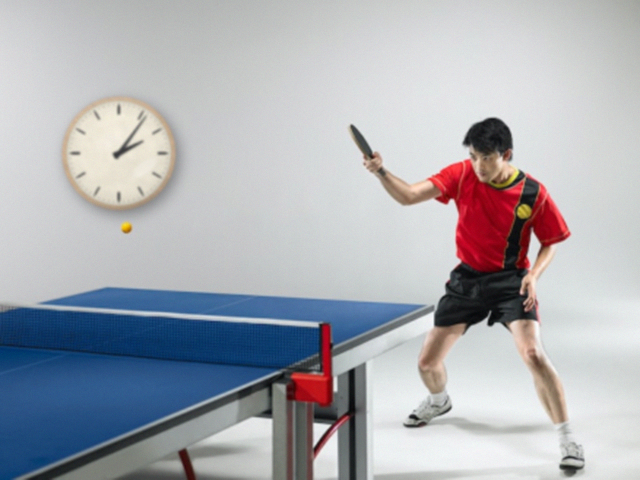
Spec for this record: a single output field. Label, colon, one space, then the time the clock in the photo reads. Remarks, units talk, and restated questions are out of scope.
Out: 2:06
